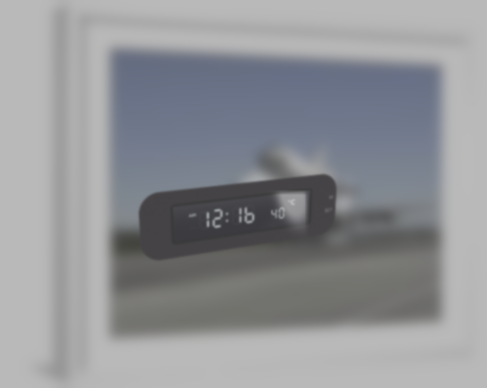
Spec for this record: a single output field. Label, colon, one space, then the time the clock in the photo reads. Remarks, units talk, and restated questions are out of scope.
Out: 12:16
